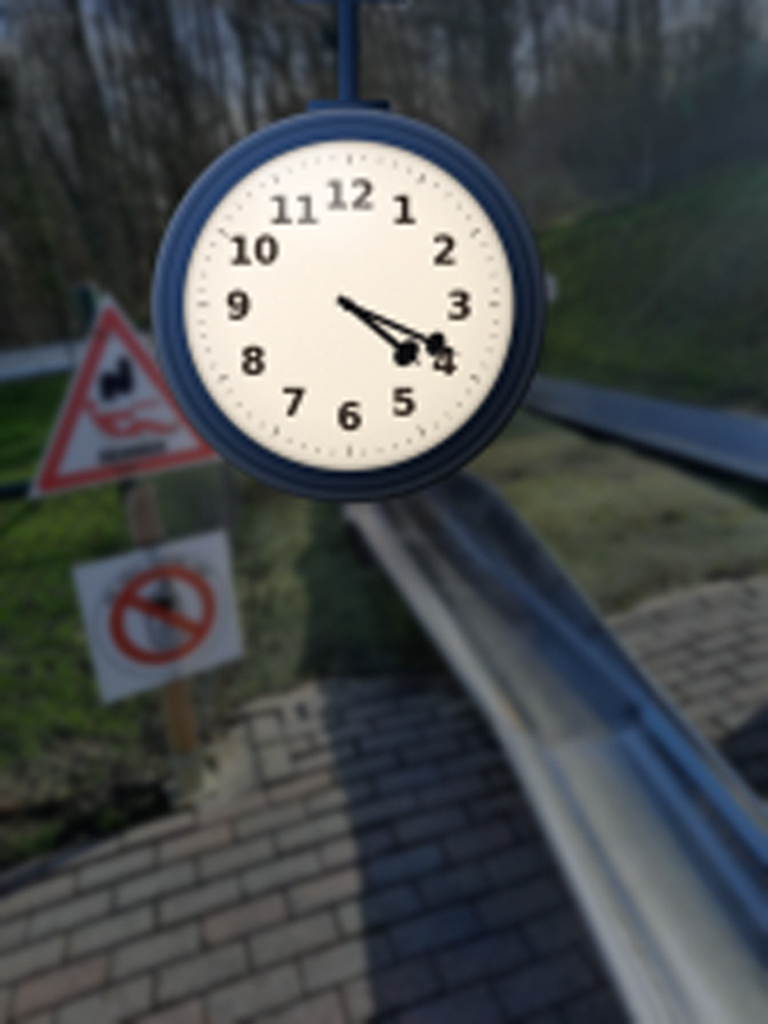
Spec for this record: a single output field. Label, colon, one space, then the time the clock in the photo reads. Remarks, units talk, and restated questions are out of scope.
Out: 4:19
